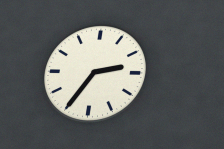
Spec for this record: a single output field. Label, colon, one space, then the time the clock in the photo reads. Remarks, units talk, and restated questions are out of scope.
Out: 2:35
